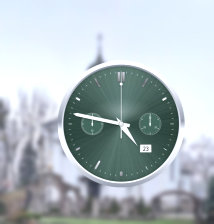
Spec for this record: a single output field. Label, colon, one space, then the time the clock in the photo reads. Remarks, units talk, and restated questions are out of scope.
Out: 4:47
